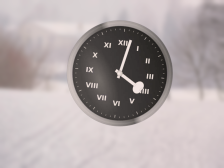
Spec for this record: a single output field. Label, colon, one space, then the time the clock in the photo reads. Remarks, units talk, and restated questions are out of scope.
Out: 4:02
